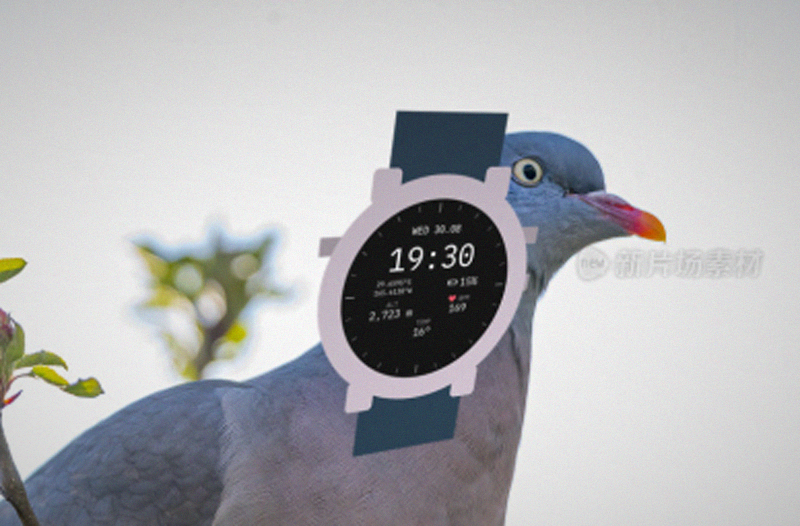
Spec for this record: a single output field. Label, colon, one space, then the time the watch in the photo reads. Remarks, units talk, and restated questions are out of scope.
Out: 19:30
